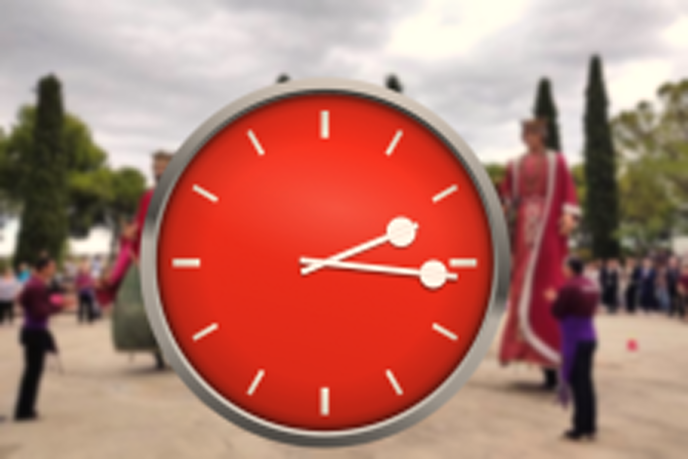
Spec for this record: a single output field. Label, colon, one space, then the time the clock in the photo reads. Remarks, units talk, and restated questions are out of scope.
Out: 2:16
